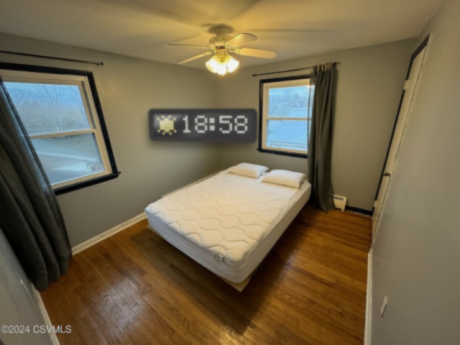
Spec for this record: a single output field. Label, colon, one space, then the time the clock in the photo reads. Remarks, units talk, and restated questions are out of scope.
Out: 18:58
